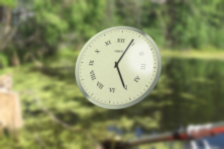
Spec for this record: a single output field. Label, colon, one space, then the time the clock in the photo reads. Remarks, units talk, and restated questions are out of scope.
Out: 5:04
